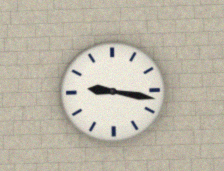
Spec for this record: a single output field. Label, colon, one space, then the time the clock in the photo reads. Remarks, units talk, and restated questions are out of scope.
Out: 9:17
